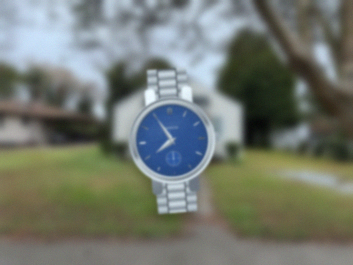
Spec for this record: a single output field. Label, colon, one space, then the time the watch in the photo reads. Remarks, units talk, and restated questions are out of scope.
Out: 7:55
